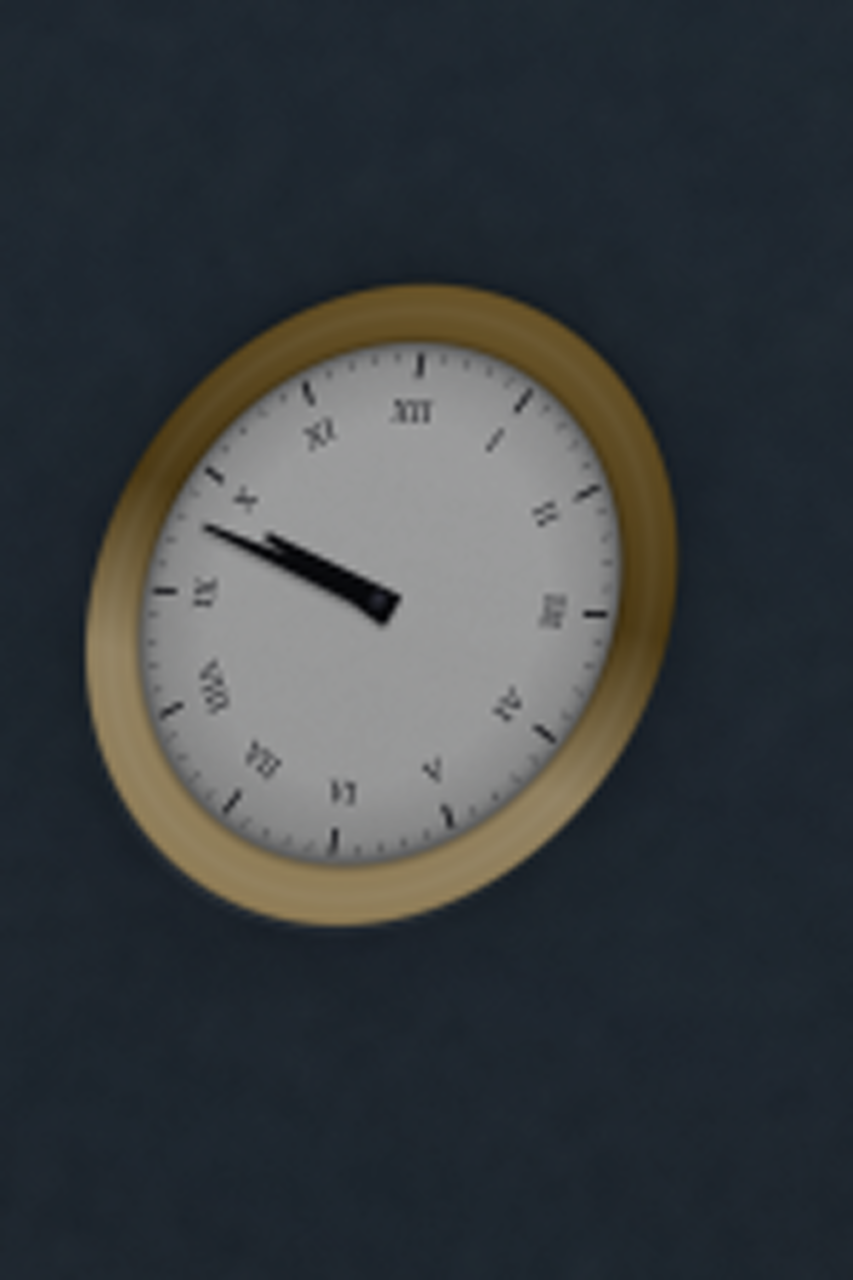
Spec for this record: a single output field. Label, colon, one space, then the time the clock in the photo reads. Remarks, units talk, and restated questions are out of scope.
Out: 9:48
